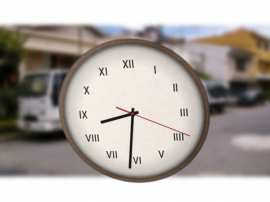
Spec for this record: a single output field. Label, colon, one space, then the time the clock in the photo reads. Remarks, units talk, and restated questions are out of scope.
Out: 8:31:19
